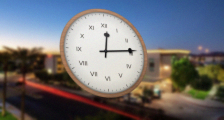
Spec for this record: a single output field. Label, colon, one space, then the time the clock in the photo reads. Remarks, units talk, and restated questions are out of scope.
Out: 12:14
